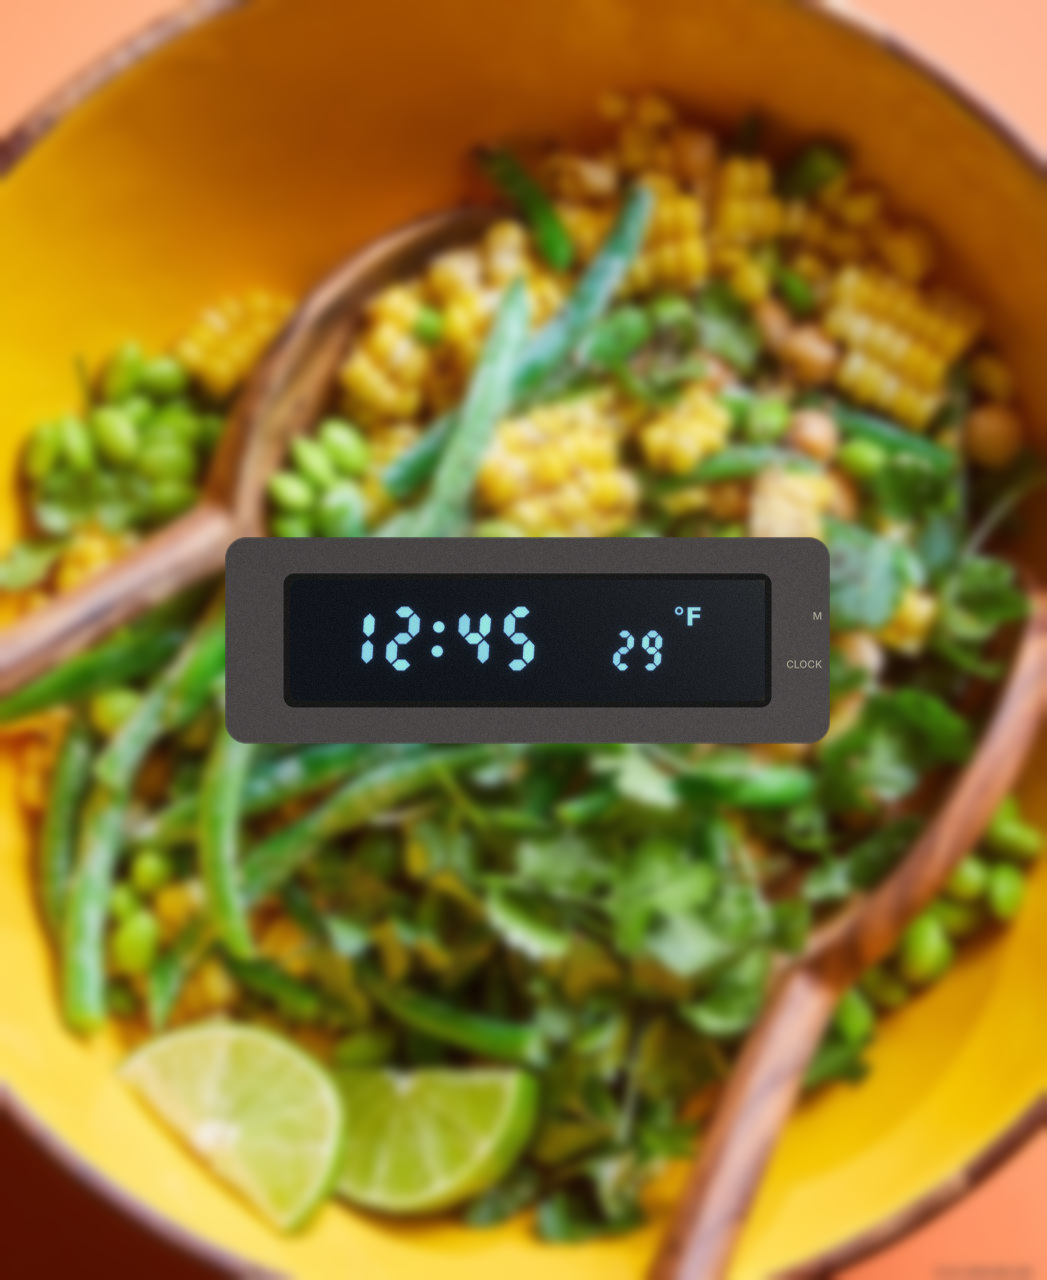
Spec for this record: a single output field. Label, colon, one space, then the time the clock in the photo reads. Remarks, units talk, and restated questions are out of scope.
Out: 12:45
